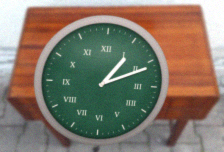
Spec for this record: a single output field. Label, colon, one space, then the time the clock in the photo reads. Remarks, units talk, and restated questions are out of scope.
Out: 1:11
